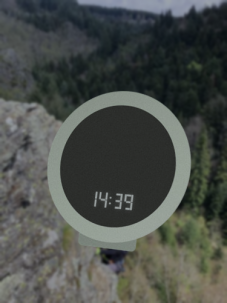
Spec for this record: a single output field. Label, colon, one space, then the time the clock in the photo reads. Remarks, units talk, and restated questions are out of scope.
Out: 14:39
